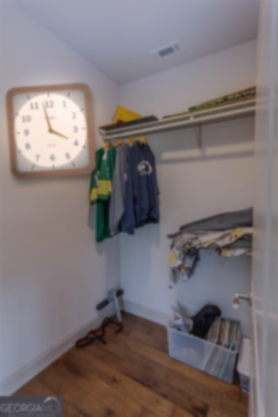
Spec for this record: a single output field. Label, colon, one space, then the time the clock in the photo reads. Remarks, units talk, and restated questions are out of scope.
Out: 3:58
